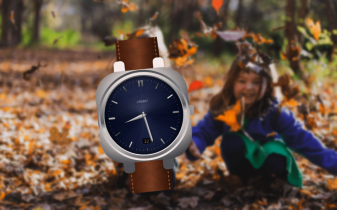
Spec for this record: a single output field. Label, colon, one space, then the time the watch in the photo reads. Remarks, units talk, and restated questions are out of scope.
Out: 8:28
